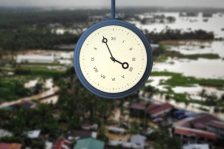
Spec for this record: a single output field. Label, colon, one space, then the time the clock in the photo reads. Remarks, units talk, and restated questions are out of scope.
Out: 3:56
